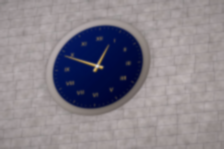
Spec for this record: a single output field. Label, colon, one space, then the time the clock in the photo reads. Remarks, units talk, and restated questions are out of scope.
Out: 12:49
